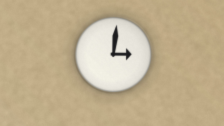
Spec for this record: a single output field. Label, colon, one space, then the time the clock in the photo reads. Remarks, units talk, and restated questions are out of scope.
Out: 3:01
